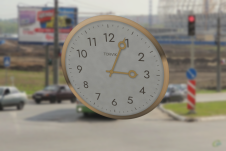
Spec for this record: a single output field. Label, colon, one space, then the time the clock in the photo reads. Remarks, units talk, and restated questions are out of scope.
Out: 3:04
